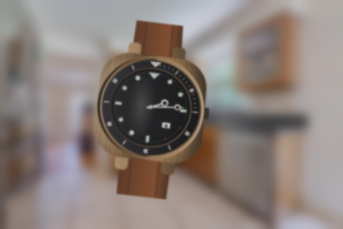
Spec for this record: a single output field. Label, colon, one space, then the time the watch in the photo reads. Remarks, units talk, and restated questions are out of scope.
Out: 2:14
